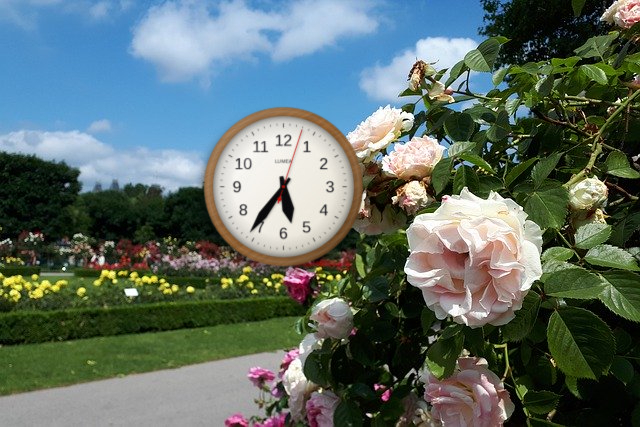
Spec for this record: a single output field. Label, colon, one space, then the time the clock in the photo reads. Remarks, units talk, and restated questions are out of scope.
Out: 5:36:03
